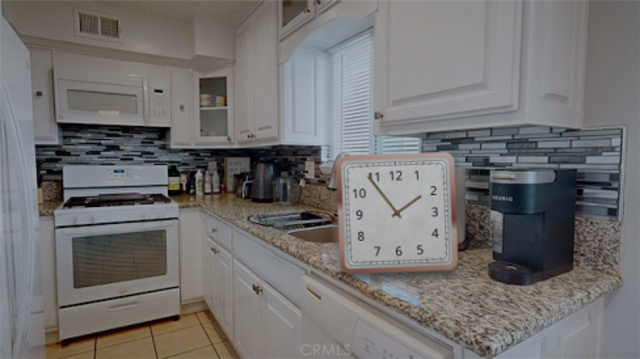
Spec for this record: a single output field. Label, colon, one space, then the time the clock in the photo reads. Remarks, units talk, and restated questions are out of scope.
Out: 1:54
